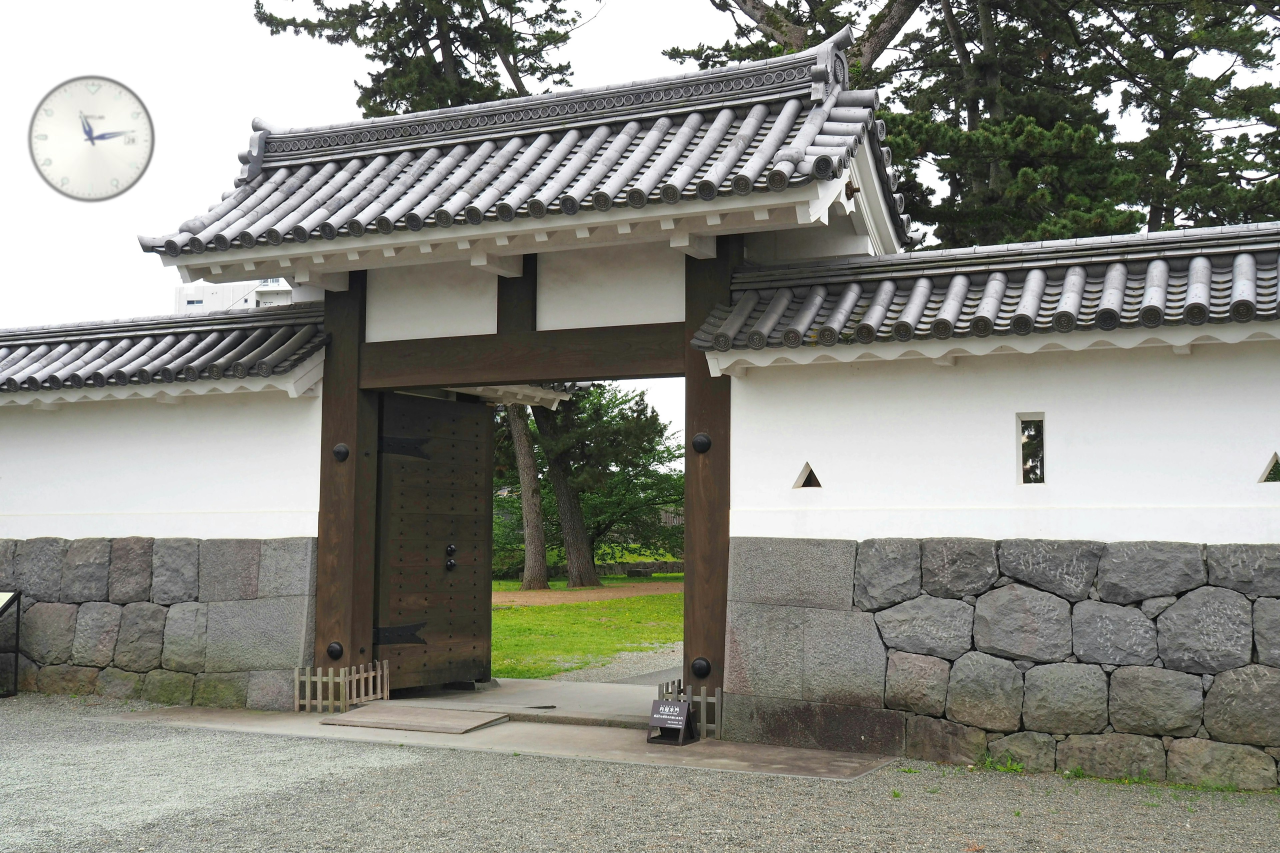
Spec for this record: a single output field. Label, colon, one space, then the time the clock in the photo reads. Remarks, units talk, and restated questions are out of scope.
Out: 11:13
